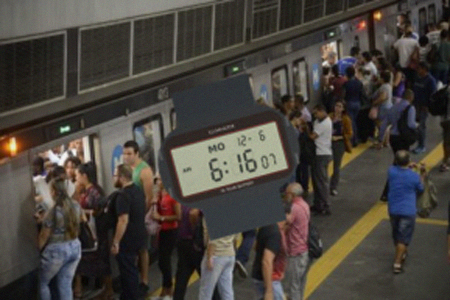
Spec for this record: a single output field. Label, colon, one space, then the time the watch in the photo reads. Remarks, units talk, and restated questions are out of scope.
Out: 6:16:07
